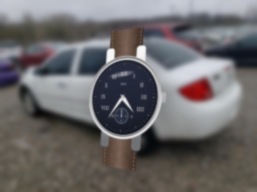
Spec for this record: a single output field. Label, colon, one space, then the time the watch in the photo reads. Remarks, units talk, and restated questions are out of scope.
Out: 4:36
